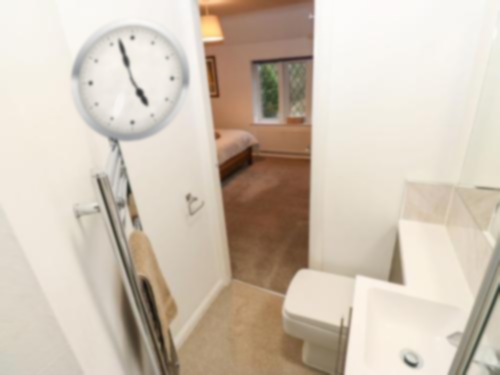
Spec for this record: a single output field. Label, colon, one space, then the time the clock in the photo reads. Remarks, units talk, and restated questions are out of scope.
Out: 4:57
